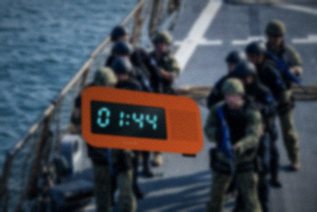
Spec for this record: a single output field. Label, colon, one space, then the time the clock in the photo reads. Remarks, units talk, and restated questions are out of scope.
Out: 1:44
